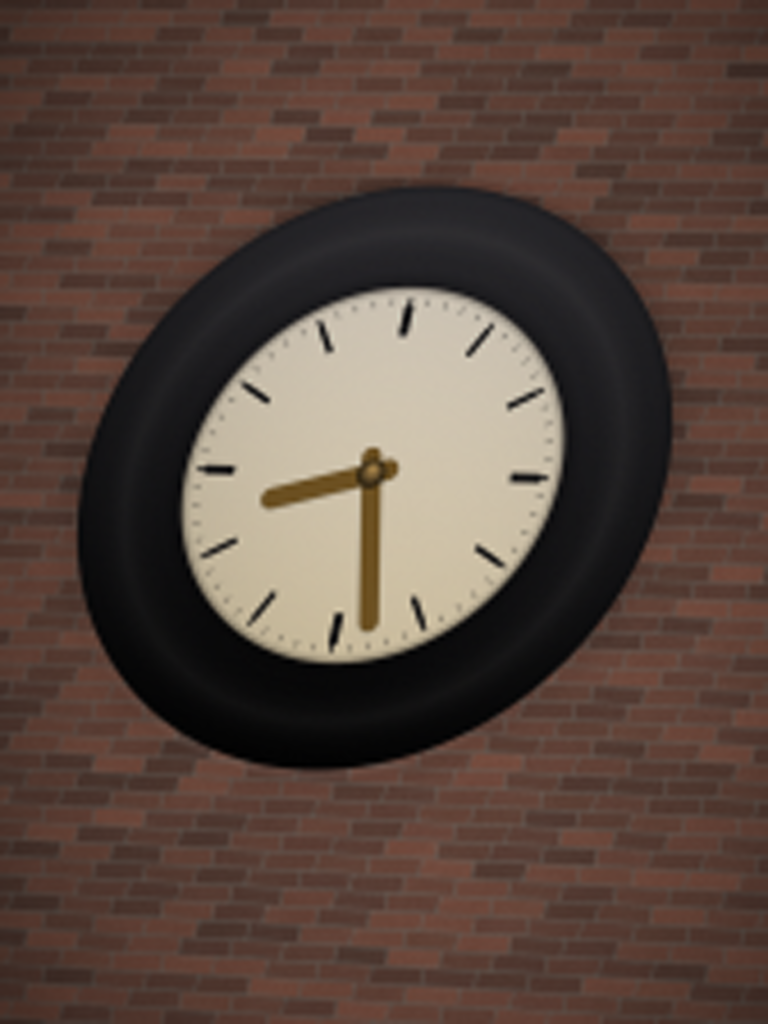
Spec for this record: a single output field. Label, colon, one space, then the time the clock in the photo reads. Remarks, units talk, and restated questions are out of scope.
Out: 8:28
